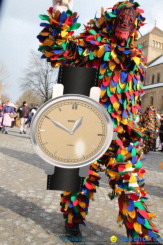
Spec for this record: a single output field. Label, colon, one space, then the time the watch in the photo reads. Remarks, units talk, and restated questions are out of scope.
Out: 12:50
